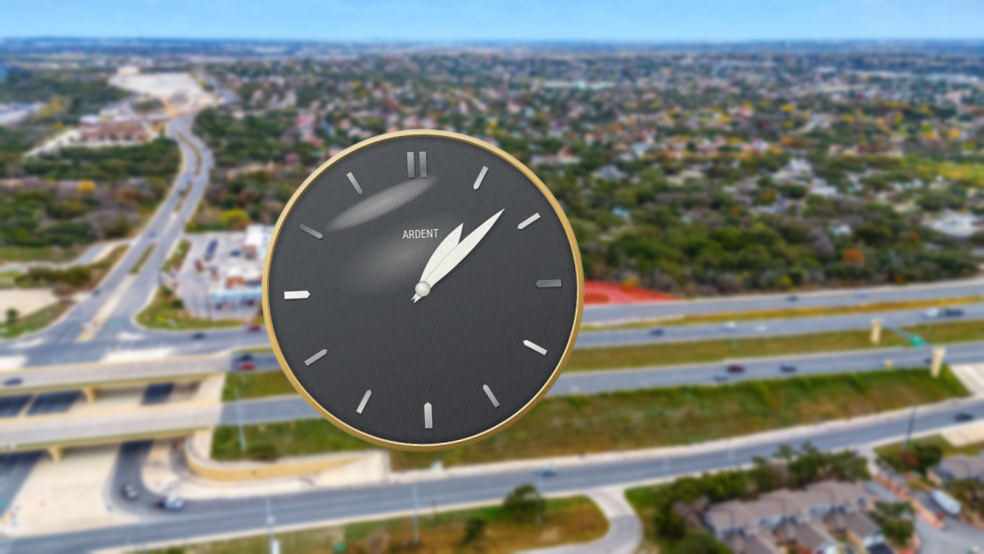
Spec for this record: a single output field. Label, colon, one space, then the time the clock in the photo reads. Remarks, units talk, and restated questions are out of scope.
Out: 1:08
